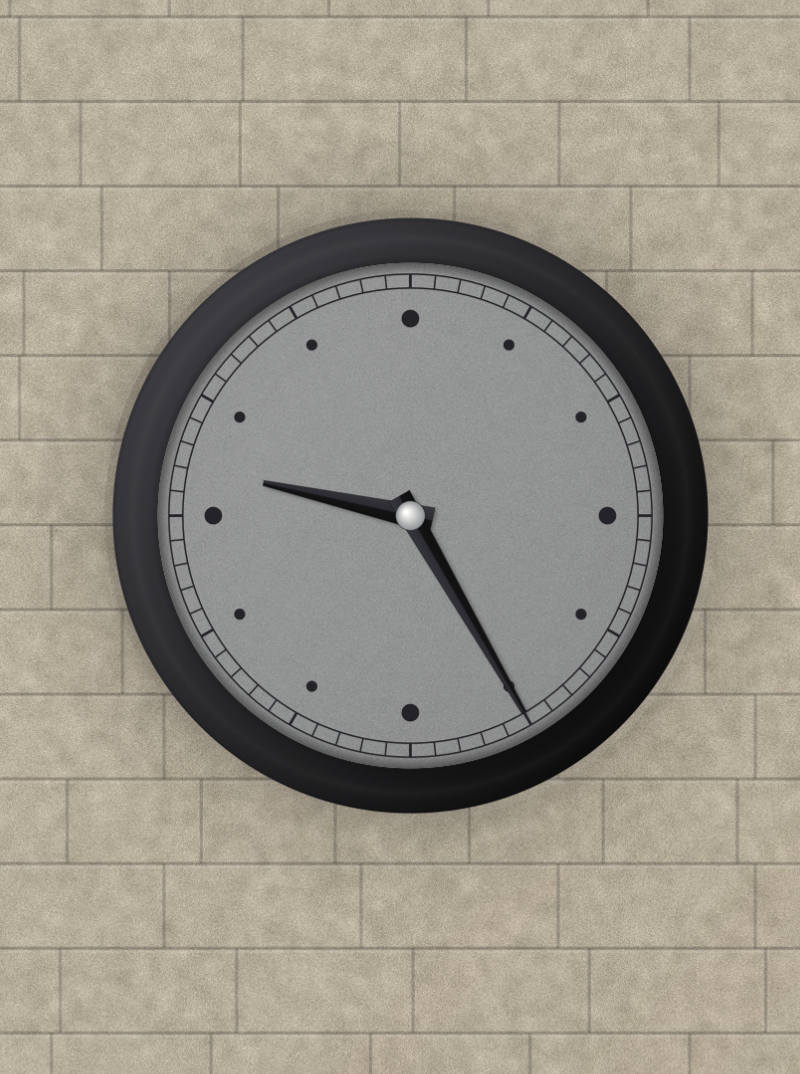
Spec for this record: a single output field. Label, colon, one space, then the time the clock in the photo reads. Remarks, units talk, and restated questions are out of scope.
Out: 9:25
